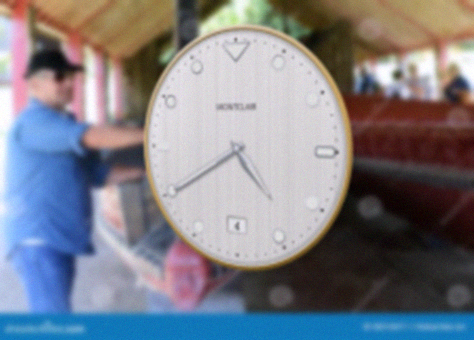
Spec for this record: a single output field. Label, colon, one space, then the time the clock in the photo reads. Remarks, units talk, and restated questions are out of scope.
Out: 4:40
